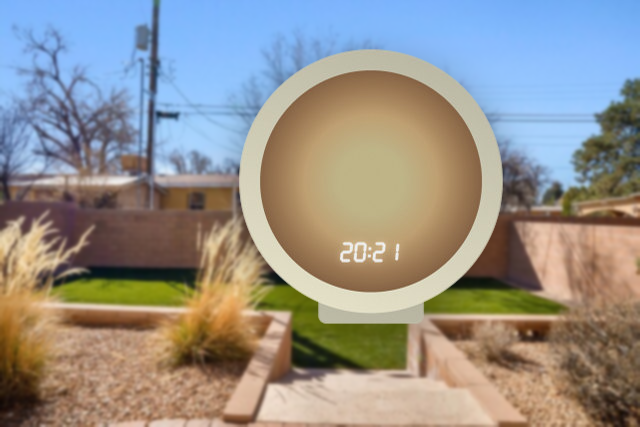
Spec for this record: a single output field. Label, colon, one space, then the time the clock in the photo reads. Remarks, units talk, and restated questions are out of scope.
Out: 20:21
